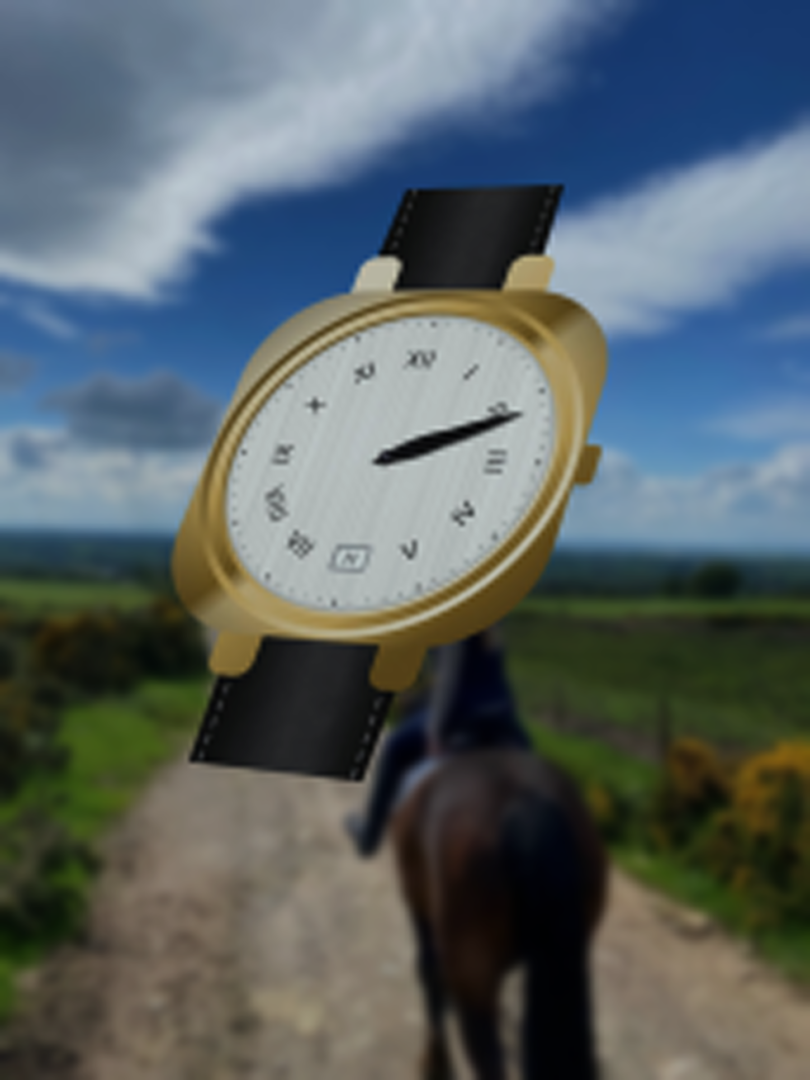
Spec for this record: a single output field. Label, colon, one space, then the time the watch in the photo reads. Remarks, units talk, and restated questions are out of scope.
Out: 2:11
